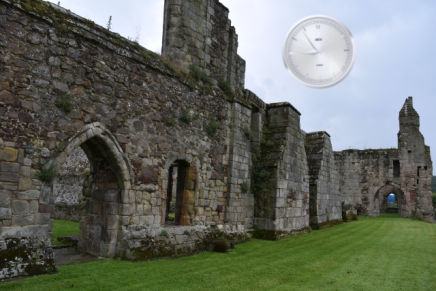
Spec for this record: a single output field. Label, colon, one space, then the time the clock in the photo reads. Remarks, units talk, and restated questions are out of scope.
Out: 8:54
